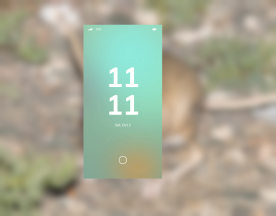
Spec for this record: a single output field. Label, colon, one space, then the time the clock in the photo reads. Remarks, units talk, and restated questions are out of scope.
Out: 11:11
